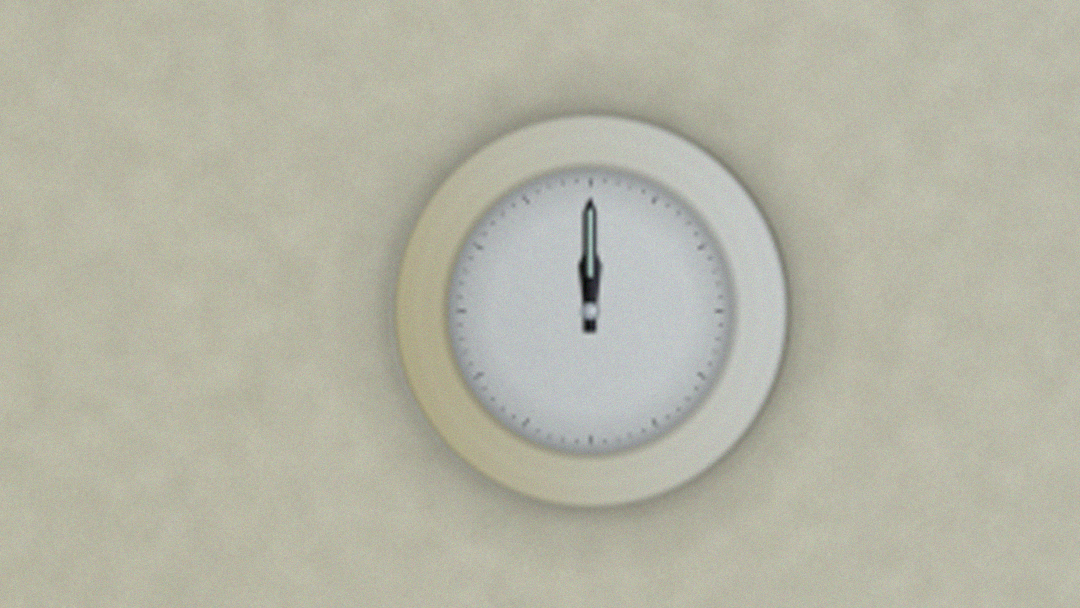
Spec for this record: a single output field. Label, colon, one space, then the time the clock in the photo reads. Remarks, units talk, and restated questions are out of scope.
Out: 12:00
